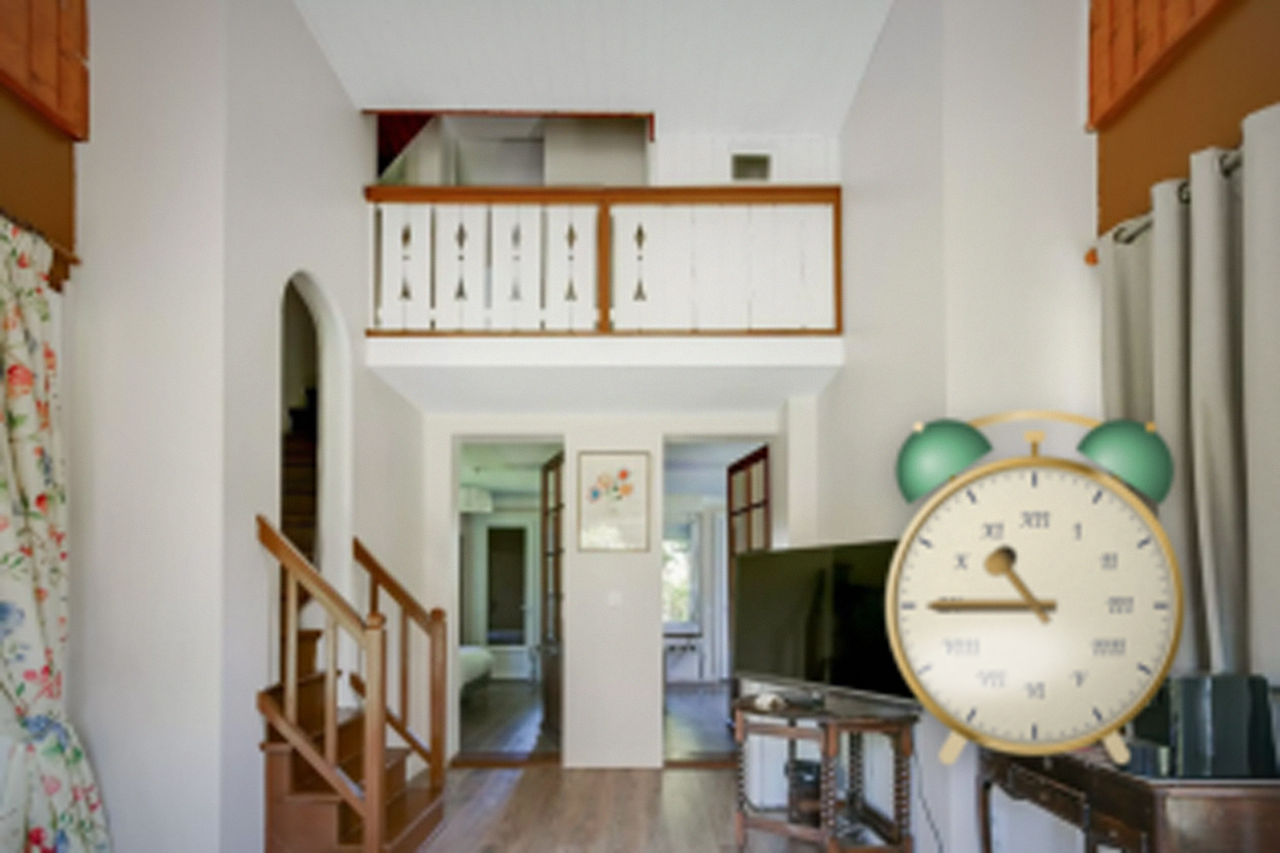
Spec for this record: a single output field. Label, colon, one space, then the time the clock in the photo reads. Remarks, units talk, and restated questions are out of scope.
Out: 10:45
